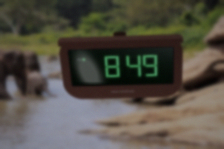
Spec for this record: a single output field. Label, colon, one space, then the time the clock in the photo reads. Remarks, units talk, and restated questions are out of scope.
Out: 8:49
